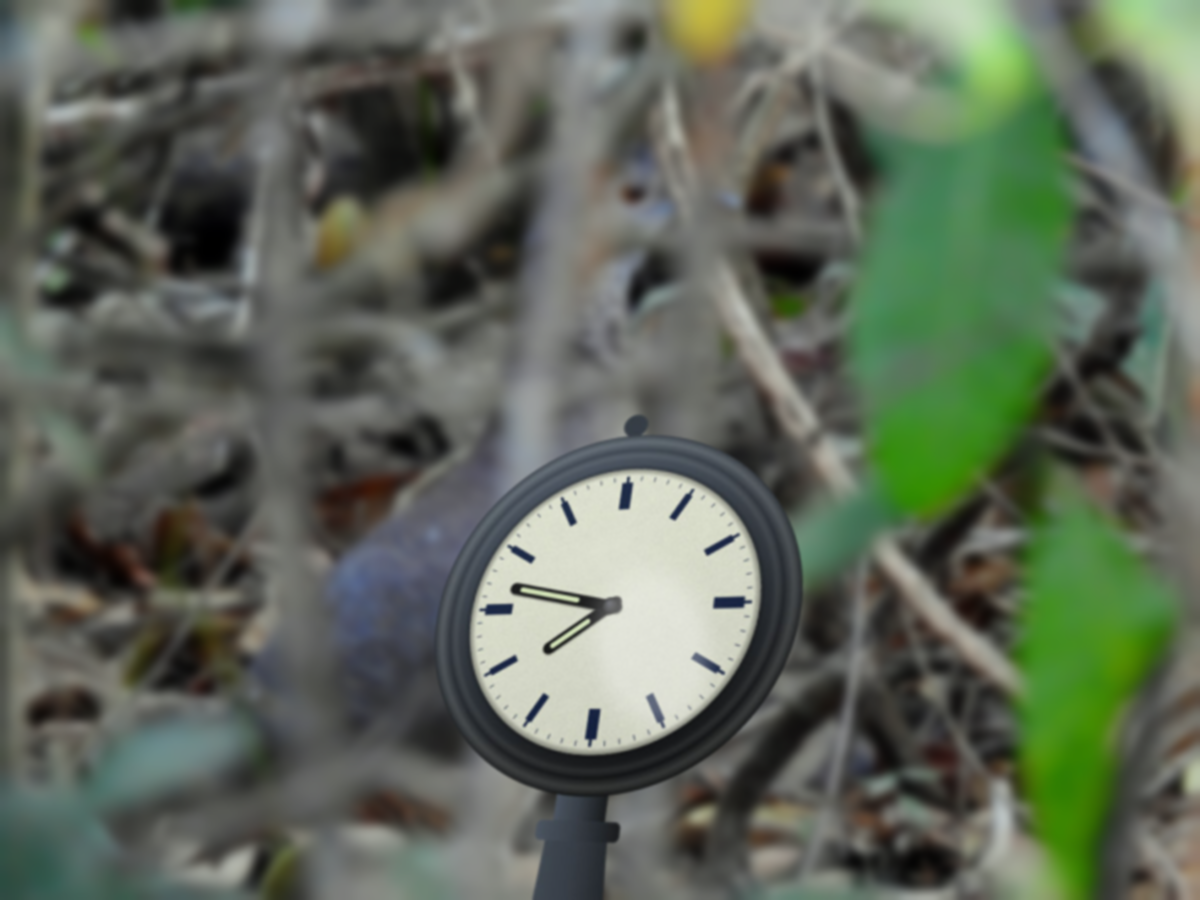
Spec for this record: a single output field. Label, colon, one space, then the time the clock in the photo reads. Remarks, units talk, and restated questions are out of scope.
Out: 7:47
